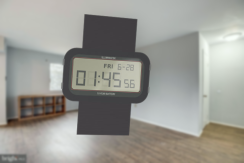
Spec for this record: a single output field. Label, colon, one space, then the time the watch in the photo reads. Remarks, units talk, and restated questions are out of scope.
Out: 1:45:56
